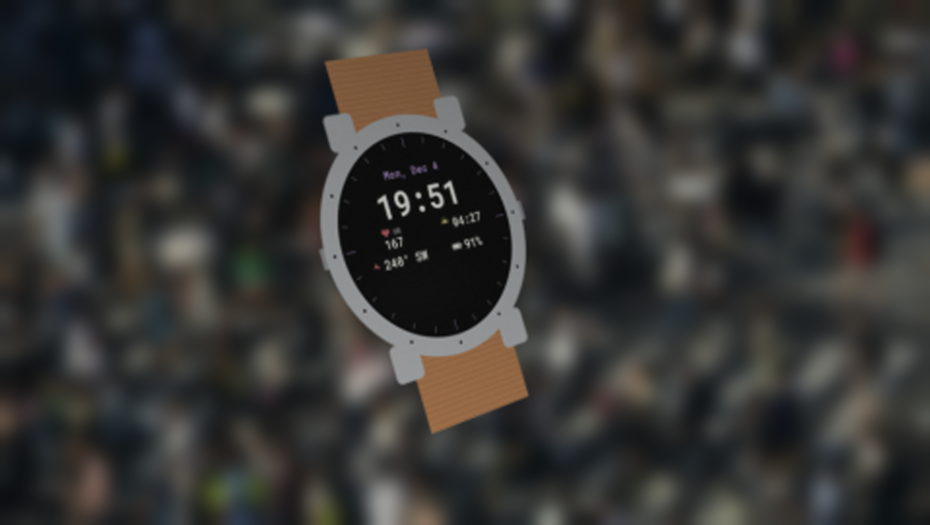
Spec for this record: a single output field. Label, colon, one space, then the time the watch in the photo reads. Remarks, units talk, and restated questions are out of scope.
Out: 19:51
